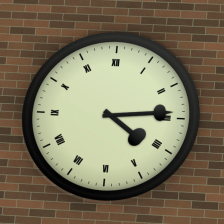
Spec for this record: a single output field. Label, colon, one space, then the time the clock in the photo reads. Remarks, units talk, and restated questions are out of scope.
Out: 4:14
